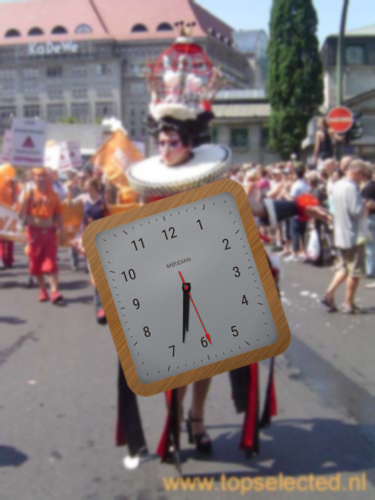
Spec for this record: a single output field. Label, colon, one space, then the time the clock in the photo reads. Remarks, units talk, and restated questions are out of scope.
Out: 6:33:29
